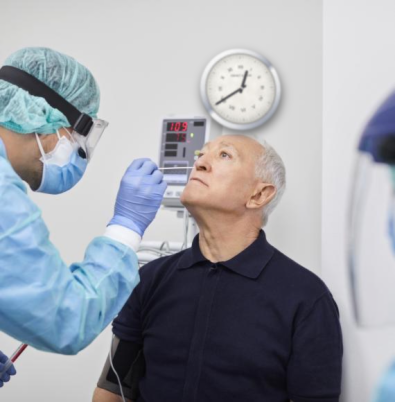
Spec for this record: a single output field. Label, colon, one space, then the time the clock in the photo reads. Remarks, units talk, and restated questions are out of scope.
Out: 12:40
